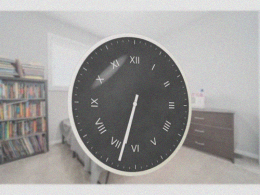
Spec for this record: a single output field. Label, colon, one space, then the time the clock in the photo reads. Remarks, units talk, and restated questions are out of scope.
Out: 6:33
